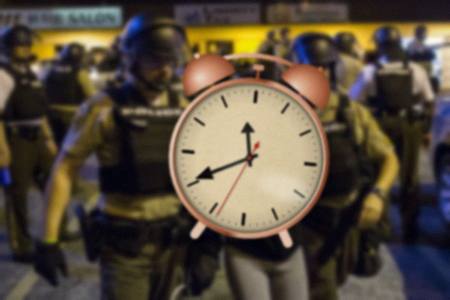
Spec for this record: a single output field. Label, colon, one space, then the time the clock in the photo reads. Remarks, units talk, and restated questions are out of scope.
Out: 11:40:34
